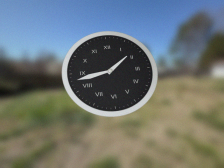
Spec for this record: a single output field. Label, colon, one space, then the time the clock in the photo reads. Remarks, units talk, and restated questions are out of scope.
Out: 1:43
